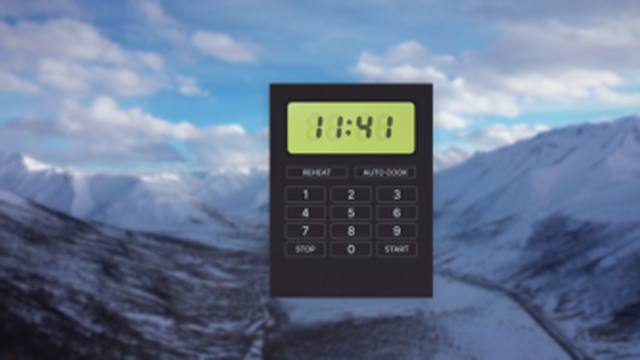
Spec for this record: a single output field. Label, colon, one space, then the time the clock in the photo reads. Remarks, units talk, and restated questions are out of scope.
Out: 11:41
